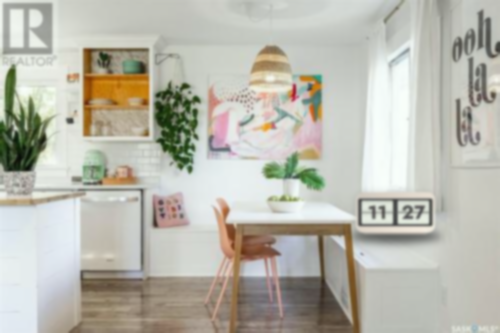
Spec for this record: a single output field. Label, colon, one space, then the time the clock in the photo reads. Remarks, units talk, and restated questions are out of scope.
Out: 11:27
